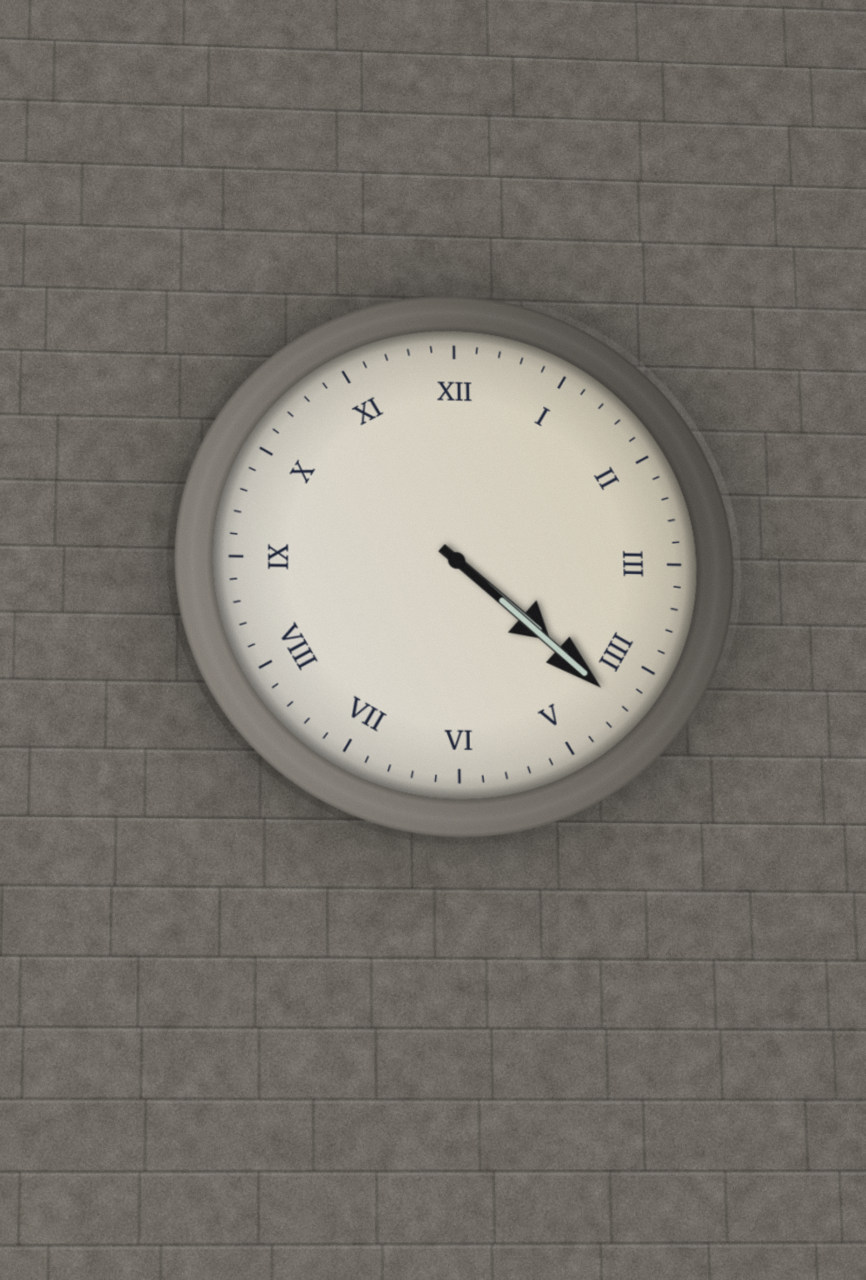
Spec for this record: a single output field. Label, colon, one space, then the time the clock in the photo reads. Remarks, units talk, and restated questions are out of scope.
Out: 4:22
